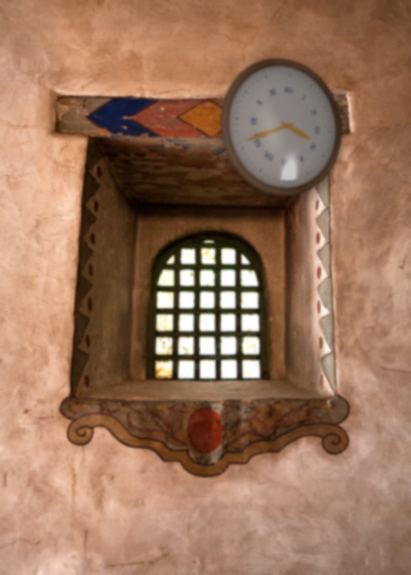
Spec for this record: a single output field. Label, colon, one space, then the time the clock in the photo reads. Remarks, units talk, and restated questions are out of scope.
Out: 3:41
